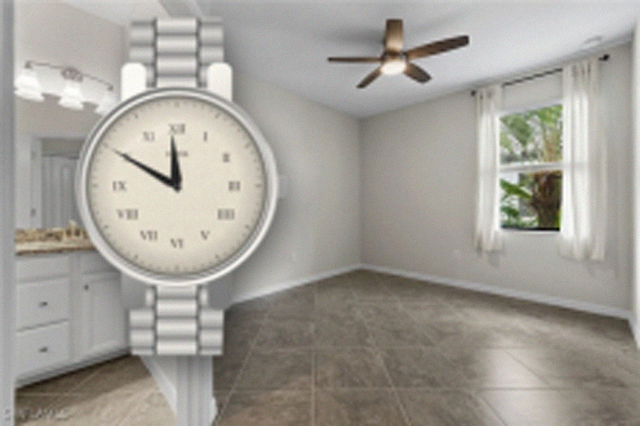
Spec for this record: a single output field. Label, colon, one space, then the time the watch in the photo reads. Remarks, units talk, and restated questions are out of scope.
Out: 11:50
